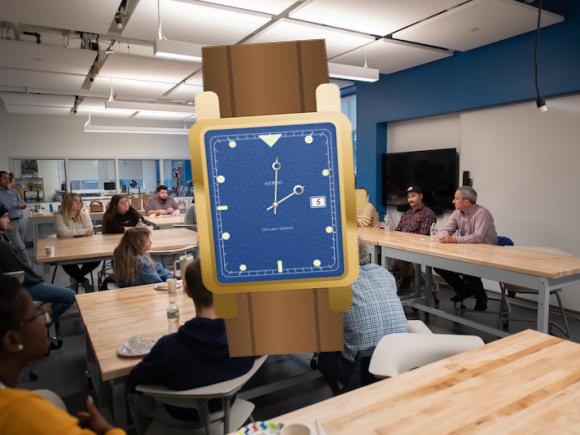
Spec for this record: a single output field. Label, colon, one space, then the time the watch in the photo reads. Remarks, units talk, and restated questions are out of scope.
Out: 2:01
